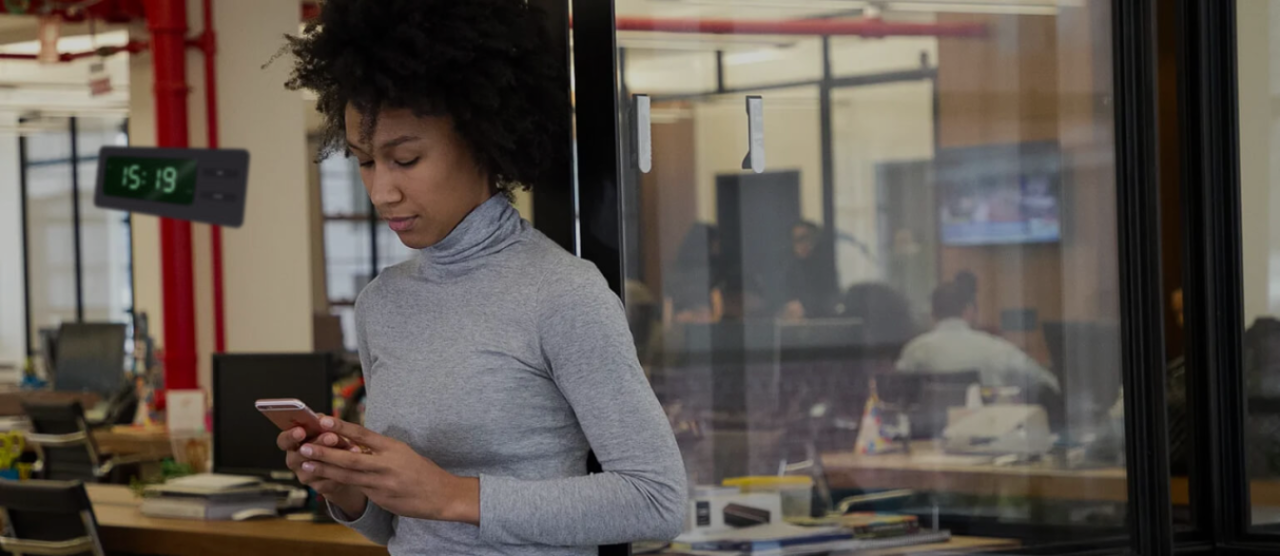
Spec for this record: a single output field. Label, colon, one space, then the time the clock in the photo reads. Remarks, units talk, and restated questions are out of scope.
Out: 15:19
